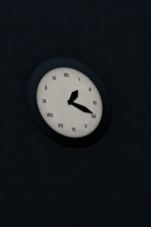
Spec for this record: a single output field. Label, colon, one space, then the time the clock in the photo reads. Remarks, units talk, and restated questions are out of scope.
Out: 1:19
